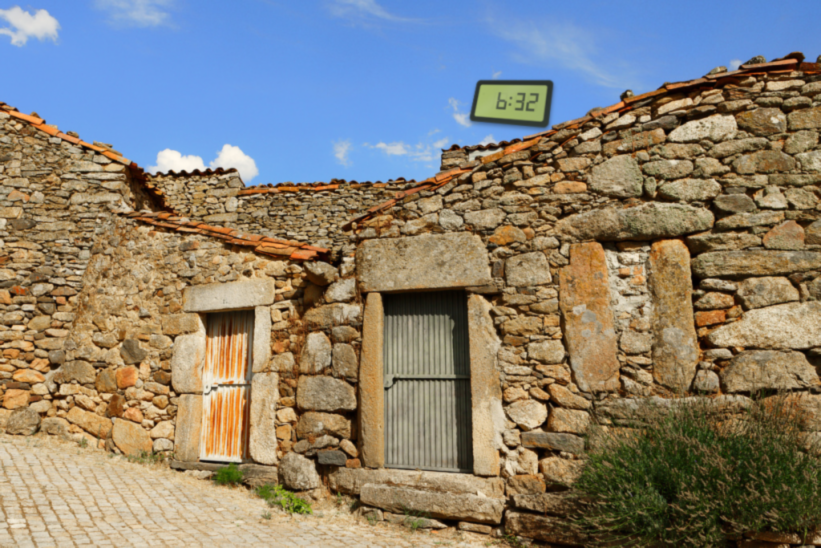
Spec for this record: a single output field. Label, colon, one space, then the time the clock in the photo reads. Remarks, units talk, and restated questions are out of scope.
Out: 6:32
